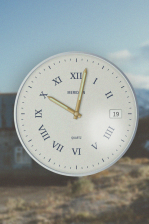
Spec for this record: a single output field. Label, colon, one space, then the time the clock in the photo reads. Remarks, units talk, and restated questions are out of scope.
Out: 10:02
